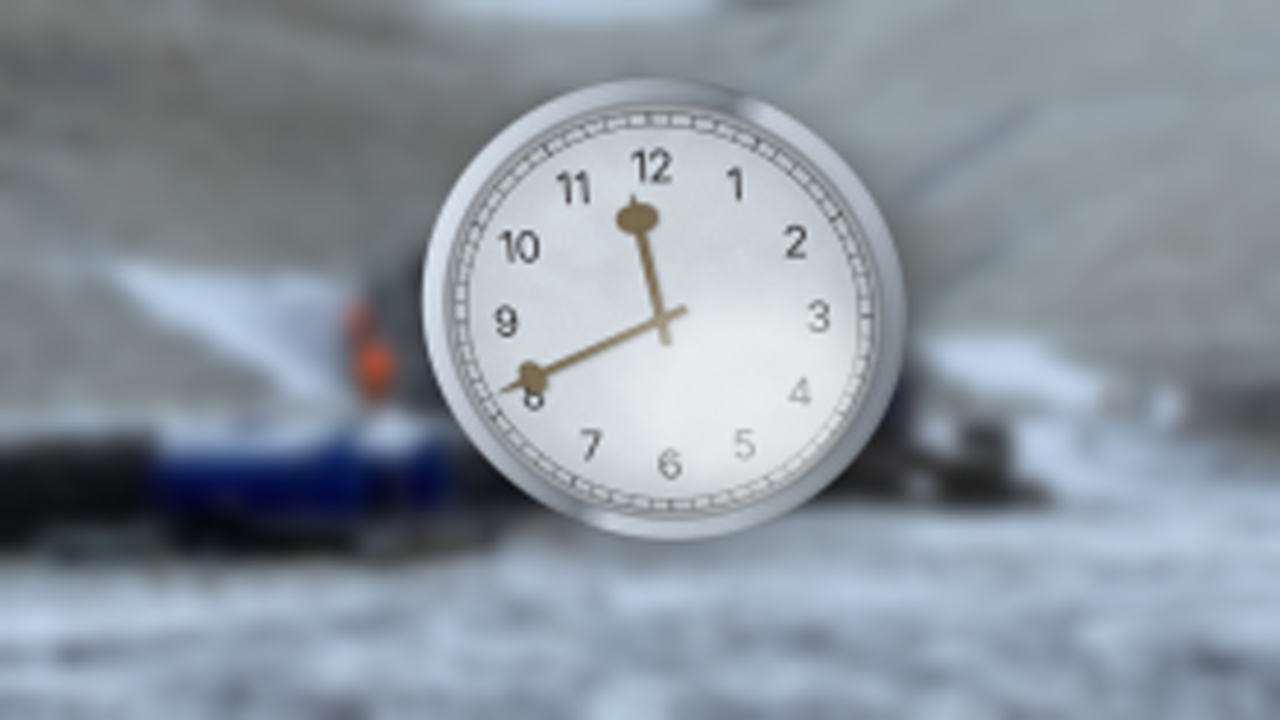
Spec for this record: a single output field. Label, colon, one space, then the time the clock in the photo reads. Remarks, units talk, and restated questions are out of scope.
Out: 11:41
